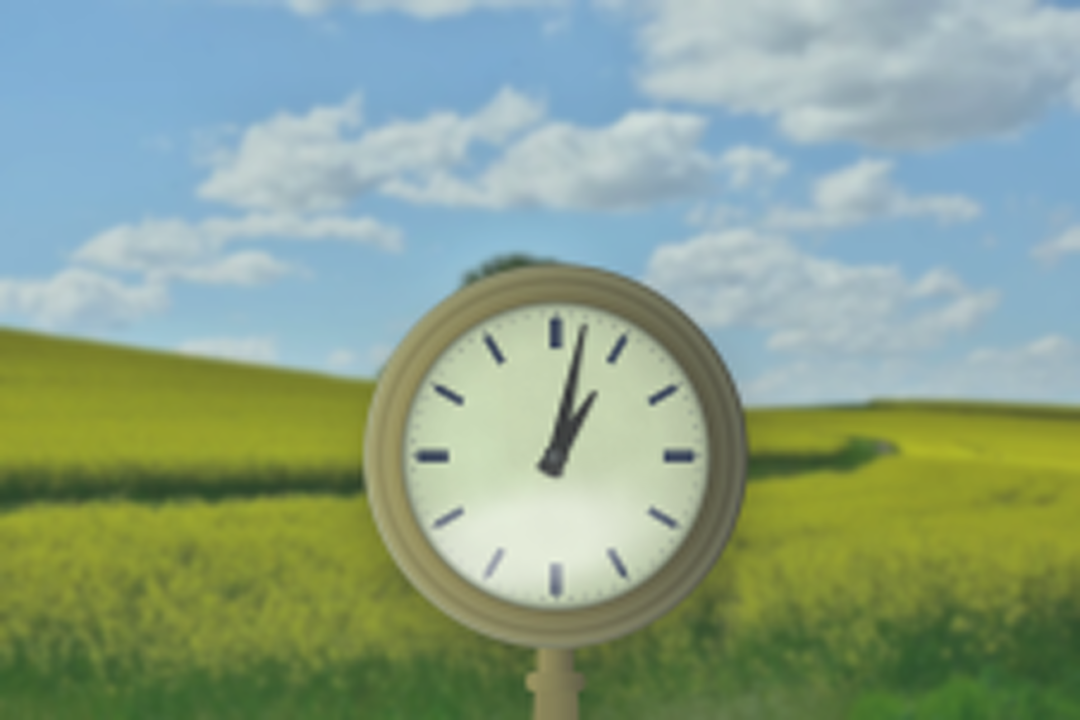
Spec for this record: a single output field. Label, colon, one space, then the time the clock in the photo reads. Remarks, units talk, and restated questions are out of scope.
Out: 1:02
